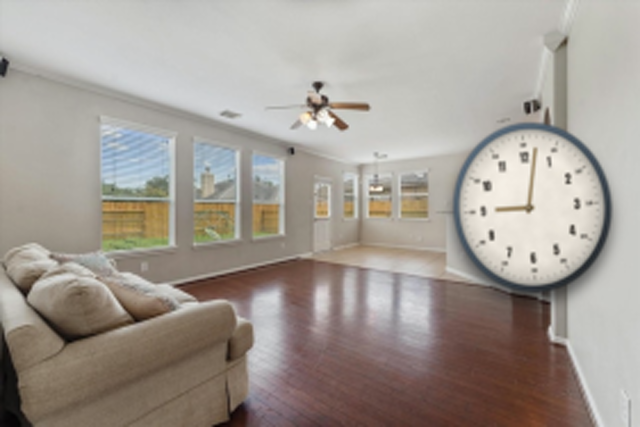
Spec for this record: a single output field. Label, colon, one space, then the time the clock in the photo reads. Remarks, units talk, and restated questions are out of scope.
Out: 9:02
